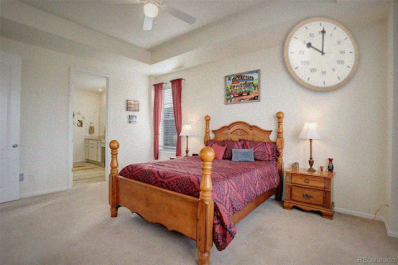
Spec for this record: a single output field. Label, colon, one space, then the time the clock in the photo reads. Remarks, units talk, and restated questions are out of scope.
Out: 10:01
